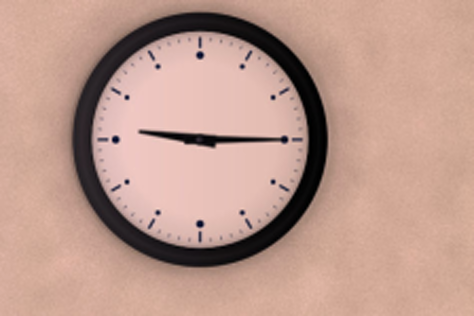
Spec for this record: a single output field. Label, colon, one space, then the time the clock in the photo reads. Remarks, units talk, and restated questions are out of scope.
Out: 9:15
